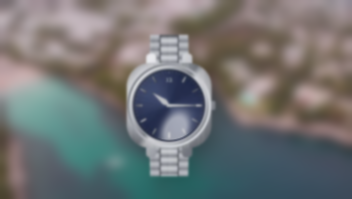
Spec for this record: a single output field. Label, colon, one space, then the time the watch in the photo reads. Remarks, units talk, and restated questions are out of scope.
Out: 10:15
